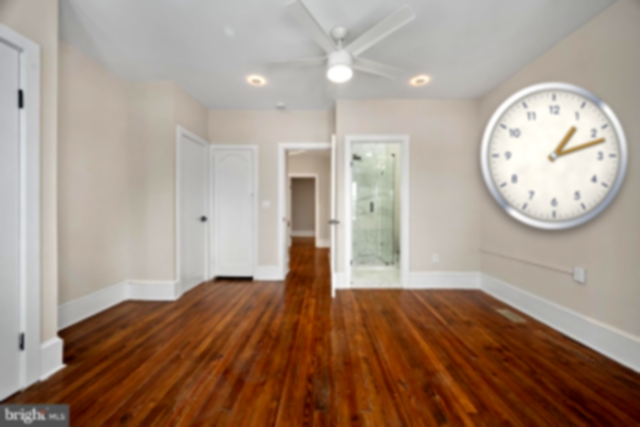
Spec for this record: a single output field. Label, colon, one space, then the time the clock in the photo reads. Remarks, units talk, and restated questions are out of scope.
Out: 1:12
